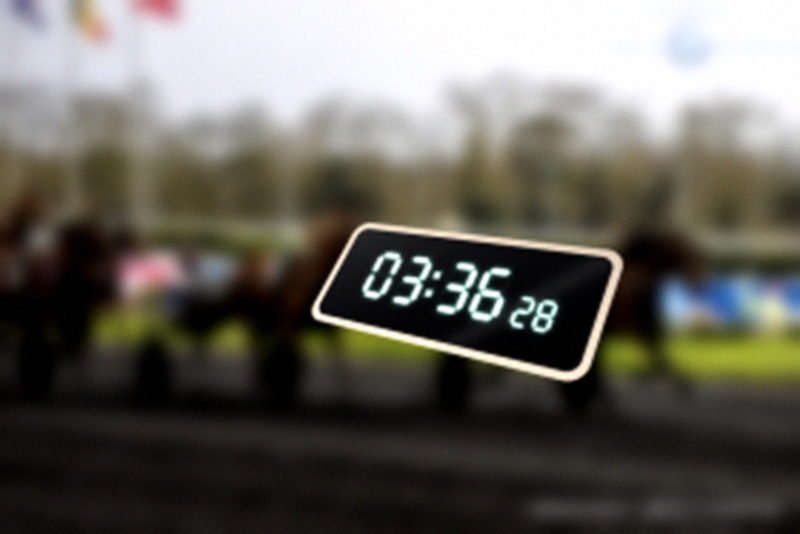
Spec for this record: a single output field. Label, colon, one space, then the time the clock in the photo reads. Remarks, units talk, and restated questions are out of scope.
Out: 3:36:28
